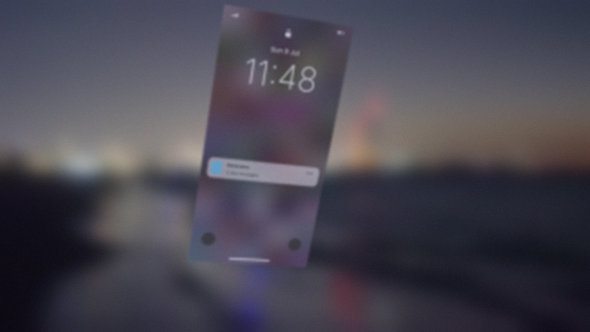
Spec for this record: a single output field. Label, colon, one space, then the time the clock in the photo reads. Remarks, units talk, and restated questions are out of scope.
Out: 11:48
